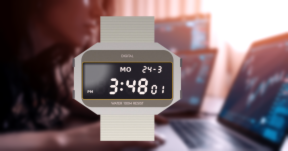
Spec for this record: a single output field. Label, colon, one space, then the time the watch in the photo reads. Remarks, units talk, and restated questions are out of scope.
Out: 3:48:01
